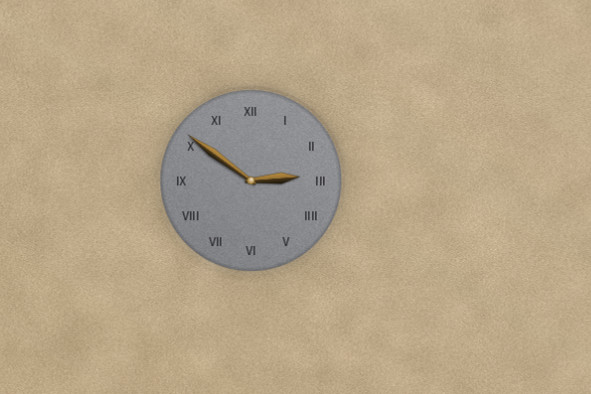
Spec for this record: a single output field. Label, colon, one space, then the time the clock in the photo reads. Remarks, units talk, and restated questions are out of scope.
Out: 2:51
